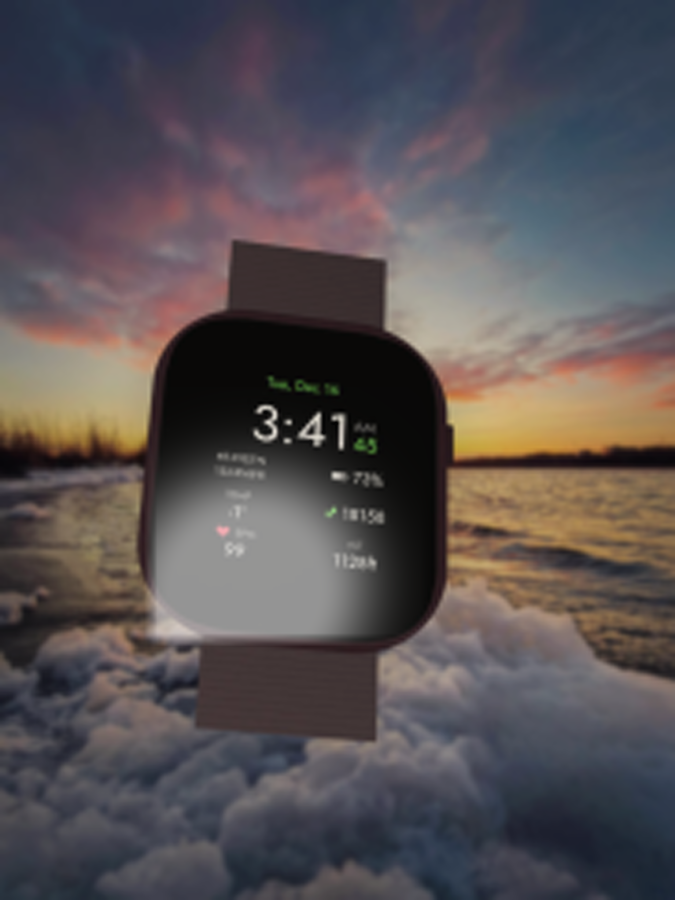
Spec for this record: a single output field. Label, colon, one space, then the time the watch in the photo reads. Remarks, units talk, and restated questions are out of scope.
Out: 3:41
